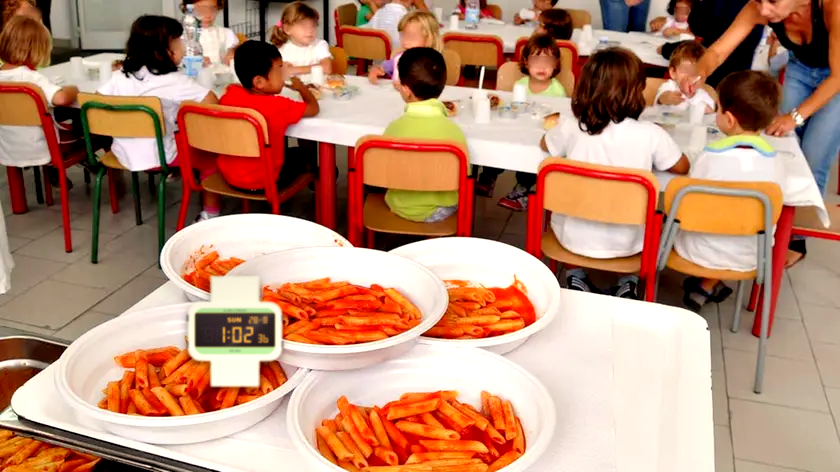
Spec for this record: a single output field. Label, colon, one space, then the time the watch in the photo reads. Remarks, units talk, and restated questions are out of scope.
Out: 1:02
